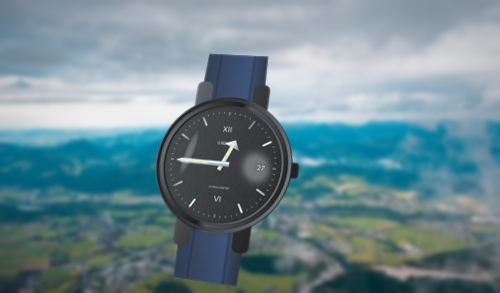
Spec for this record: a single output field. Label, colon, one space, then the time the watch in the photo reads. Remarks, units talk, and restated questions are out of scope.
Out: 12:45
